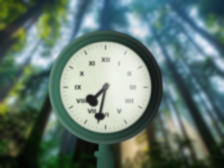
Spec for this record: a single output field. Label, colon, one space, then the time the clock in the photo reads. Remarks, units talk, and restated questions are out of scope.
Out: 7:32
